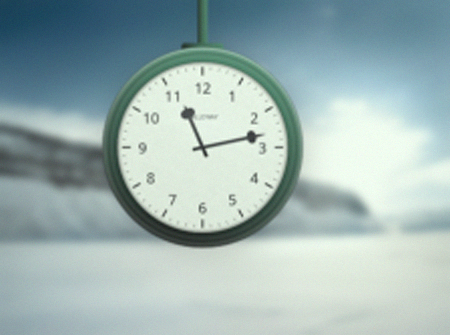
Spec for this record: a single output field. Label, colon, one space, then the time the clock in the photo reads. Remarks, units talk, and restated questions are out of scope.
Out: 11:13
